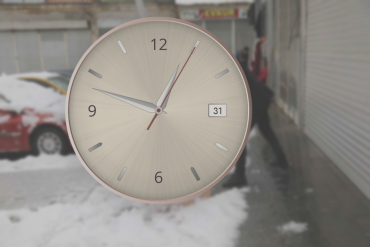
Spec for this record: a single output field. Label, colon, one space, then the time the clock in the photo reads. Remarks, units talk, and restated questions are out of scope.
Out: 12:48:05
